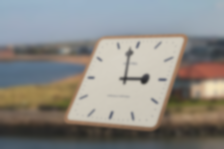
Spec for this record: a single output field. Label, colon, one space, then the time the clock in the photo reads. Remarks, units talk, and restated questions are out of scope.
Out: 2:58
